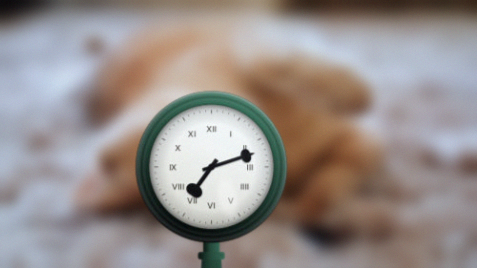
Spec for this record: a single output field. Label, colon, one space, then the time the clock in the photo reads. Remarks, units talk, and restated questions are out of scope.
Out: 7:12
